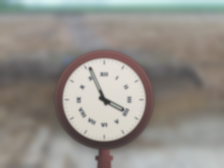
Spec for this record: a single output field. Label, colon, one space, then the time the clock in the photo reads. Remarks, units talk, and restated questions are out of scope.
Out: 3:56
